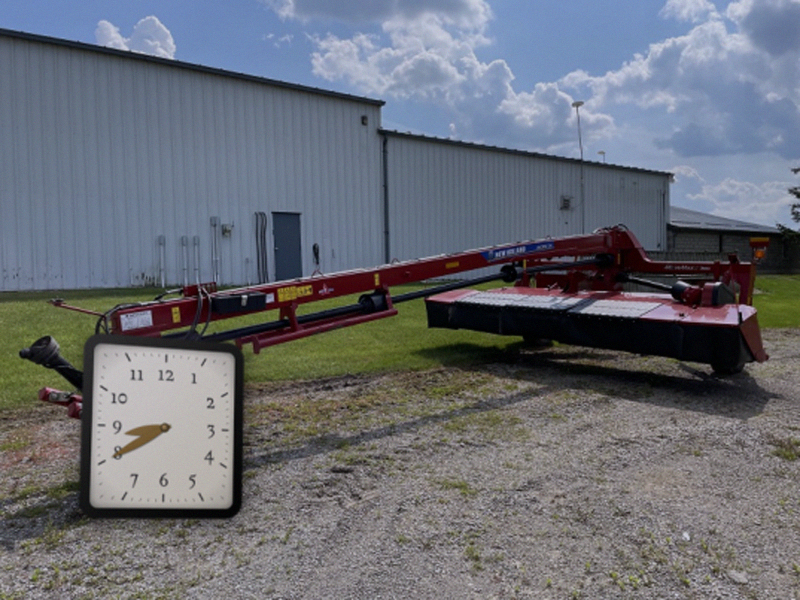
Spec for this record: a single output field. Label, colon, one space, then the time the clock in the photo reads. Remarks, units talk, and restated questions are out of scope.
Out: 8:40
